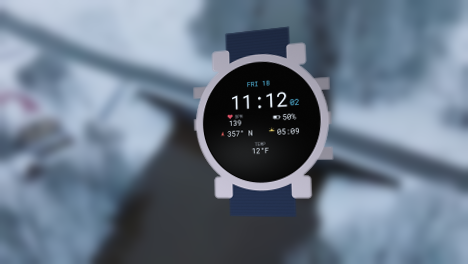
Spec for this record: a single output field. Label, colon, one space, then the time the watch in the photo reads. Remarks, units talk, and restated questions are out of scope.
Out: 11:12:02
